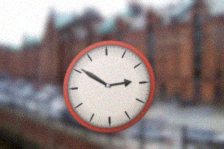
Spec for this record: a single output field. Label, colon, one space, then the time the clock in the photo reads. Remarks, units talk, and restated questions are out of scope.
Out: 2:51
